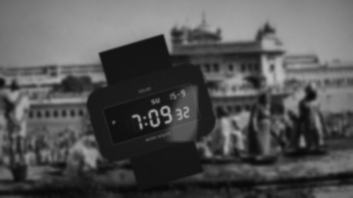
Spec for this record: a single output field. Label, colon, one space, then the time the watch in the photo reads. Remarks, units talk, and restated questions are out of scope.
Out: 7:09:32
